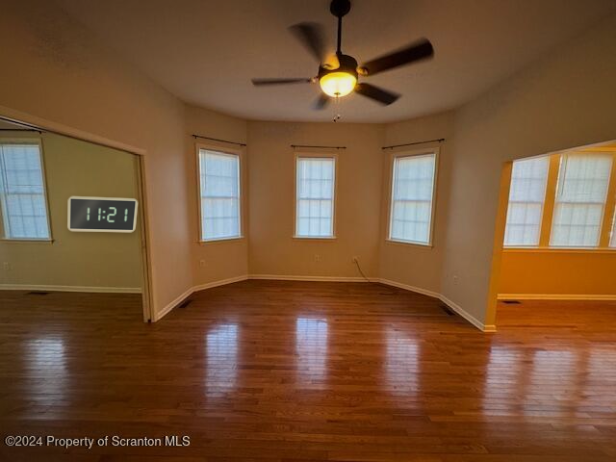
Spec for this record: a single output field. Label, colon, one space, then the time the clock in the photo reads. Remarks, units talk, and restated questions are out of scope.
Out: 11:21
